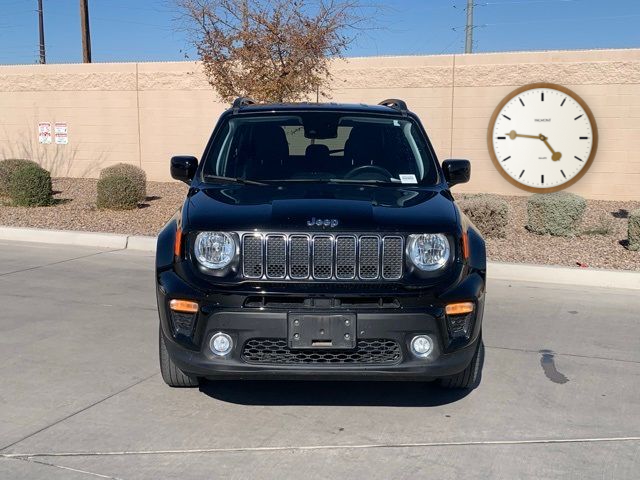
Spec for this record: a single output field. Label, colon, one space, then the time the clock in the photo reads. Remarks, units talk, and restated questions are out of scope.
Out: 4:46
